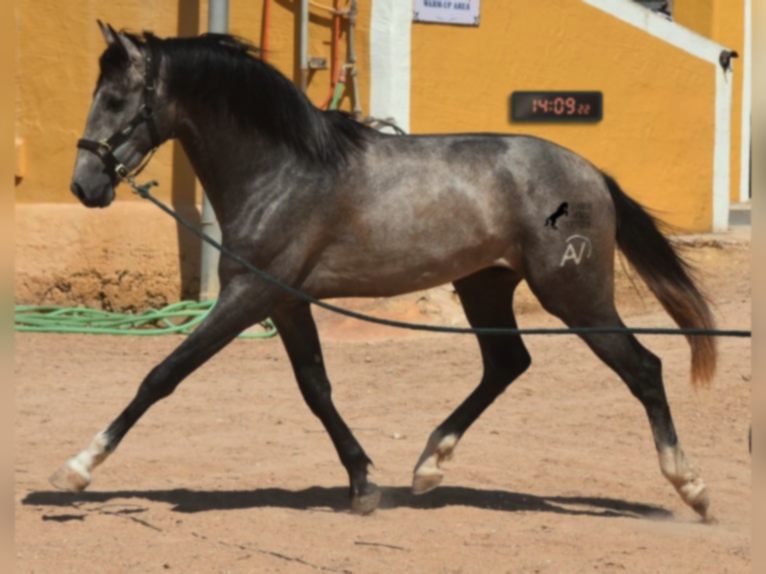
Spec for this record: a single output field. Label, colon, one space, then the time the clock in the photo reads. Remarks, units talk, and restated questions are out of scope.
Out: 14:09
